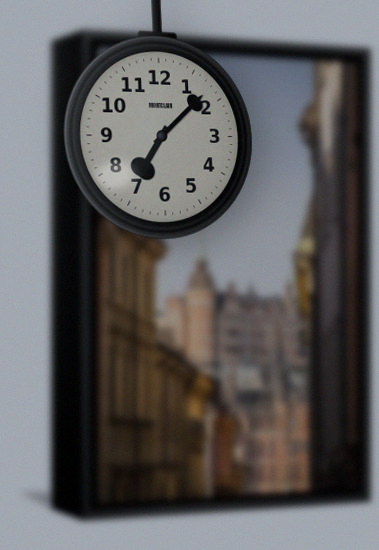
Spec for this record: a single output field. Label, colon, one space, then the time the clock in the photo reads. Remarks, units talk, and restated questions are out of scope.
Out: 7:08
